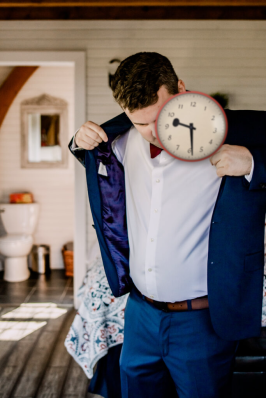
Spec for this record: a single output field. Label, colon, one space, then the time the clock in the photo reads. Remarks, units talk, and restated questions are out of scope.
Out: 9:29
